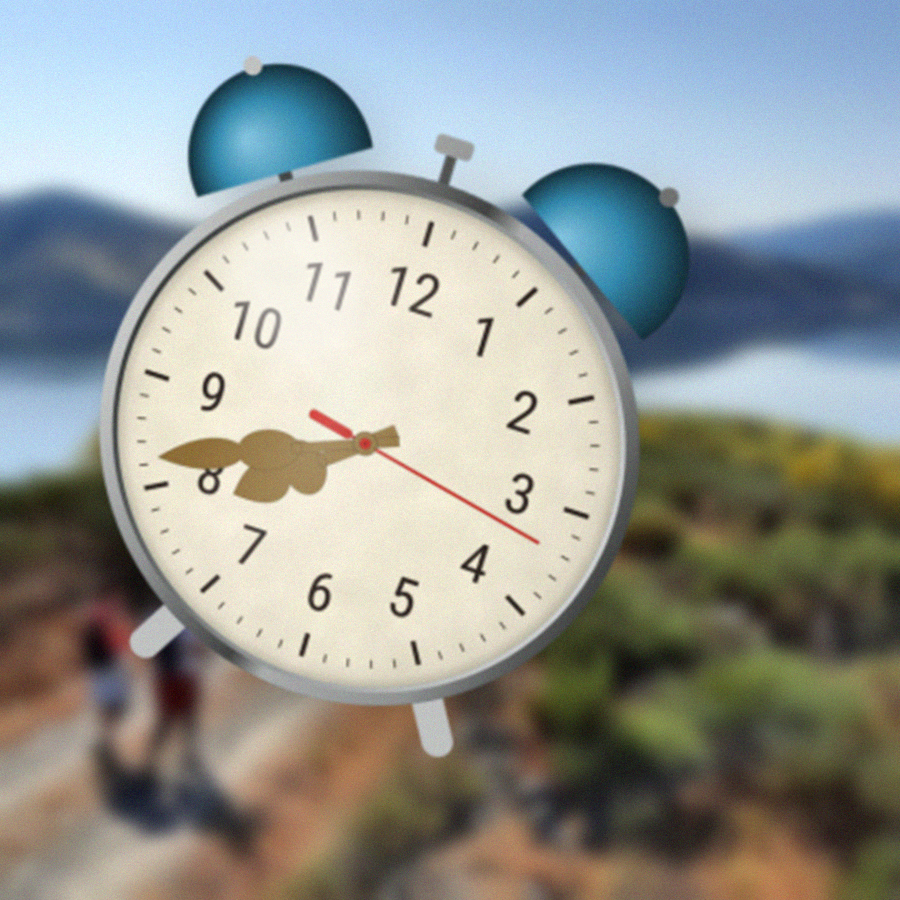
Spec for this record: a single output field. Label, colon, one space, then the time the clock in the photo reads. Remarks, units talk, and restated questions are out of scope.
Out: 7:41:17
